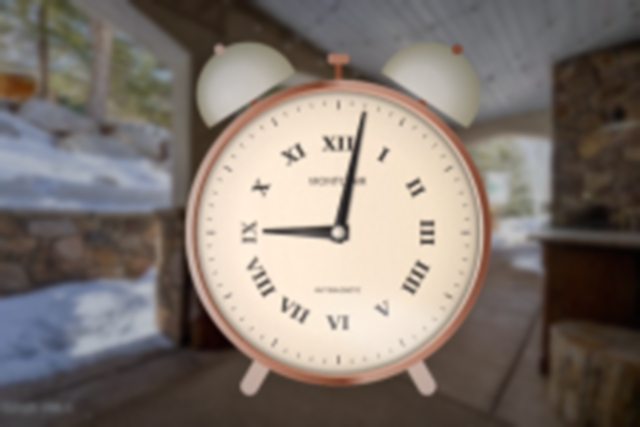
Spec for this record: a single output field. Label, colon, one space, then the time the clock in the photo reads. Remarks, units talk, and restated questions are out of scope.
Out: 9:02
